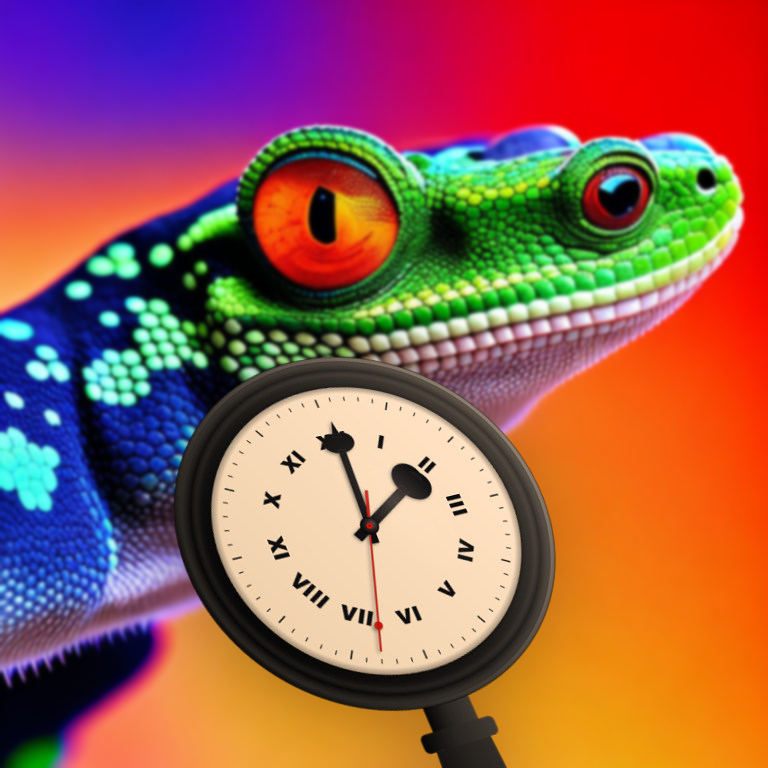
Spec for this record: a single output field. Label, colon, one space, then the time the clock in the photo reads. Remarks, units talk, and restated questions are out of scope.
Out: 2:00:33
